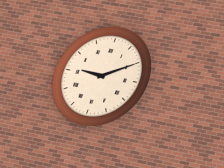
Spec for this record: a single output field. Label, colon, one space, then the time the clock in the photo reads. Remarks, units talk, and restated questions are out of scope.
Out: 9:10
